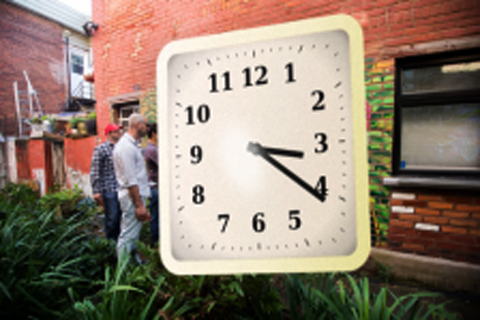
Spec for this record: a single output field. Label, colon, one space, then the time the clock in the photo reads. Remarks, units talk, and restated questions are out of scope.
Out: 3:21
